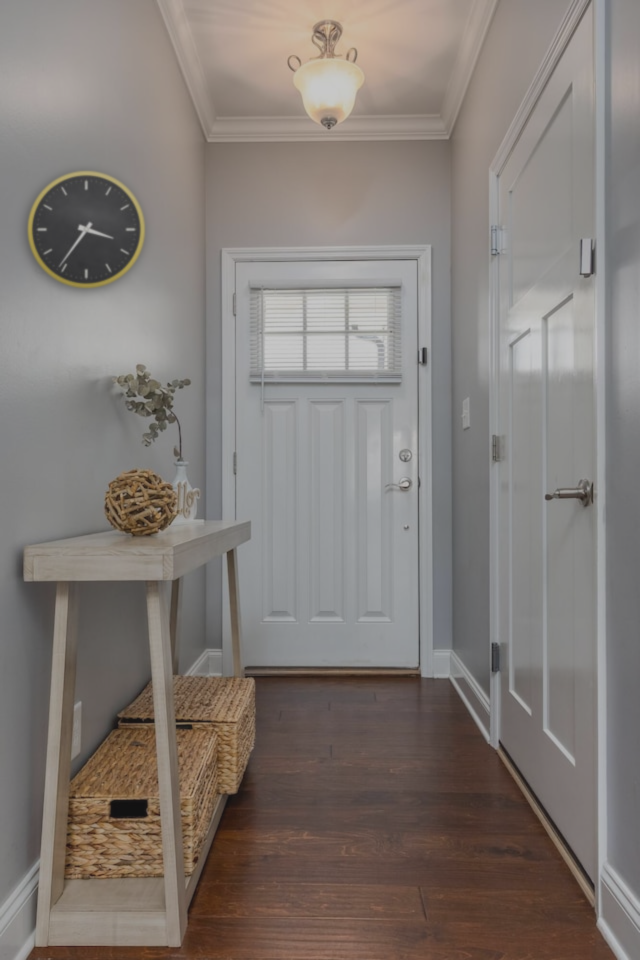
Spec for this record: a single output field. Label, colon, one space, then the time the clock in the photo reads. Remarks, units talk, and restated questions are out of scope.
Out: 3:36
